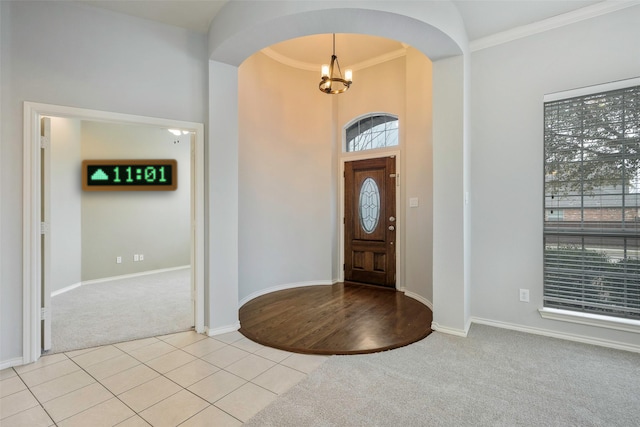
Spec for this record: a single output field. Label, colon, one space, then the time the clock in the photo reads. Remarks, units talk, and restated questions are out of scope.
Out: 11:01
